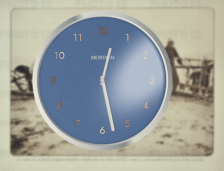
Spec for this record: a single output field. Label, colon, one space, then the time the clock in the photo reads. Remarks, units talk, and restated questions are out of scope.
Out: 12:28
